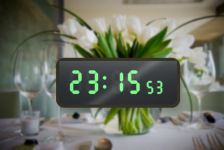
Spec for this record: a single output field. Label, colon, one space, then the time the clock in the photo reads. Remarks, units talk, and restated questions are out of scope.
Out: 23:15:53
